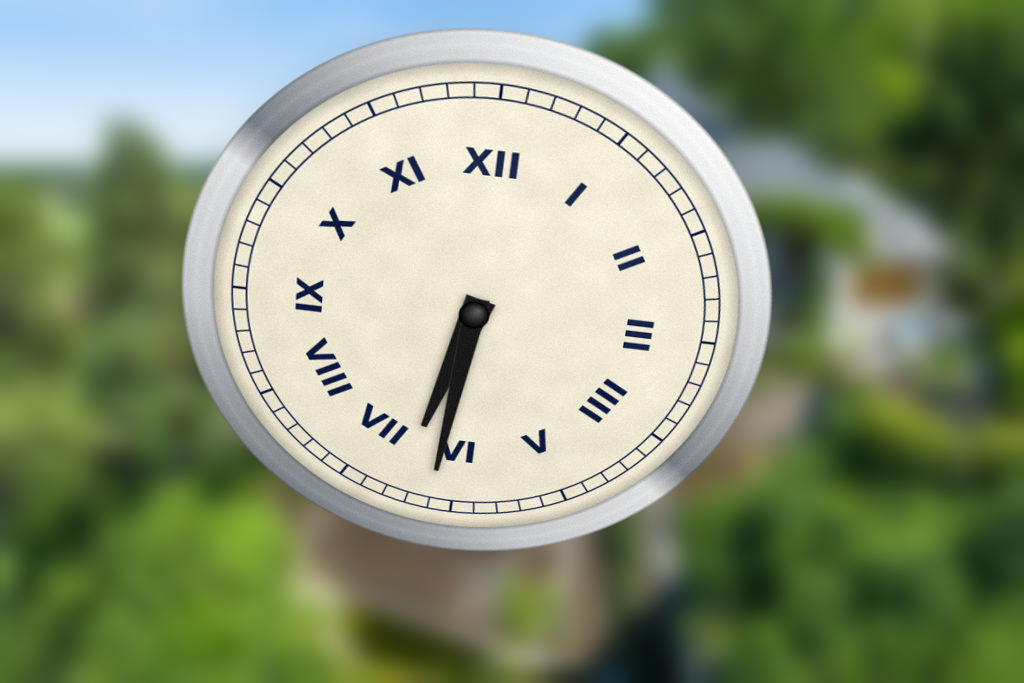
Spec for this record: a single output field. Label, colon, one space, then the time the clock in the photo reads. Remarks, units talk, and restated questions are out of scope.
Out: 6:31
